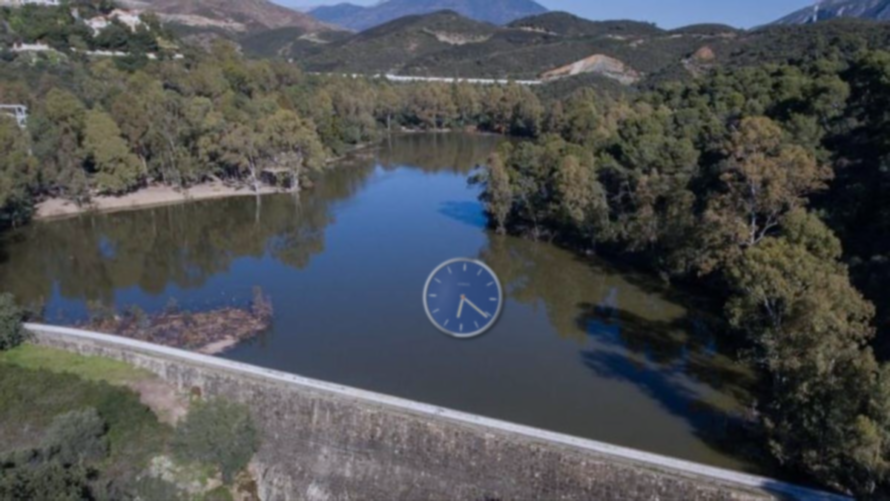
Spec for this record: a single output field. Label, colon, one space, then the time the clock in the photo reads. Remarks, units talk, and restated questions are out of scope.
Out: 6:21
